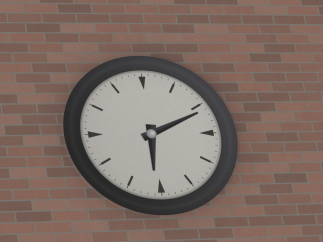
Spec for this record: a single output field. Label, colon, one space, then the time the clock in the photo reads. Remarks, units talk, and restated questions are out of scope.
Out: 6:11
